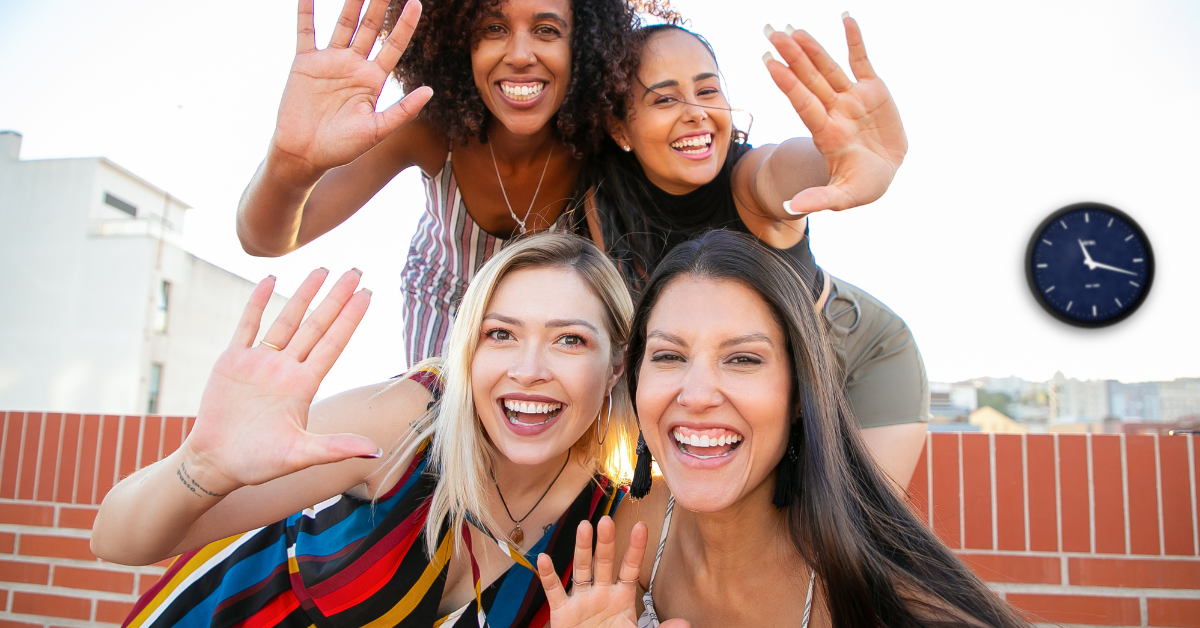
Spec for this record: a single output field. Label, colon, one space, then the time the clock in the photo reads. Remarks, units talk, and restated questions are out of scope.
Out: 11:18
